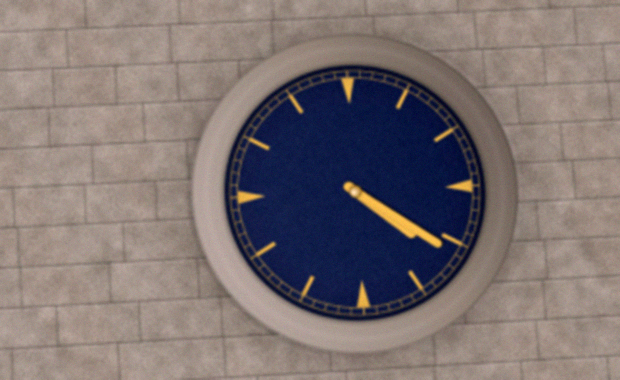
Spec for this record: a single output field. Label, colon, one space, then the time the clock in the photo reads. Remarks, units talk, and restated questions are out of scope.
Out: 4:21
